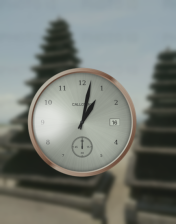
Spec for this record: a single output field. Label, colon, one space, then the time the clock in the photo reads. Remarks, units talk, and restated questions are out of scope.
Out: 1:02
